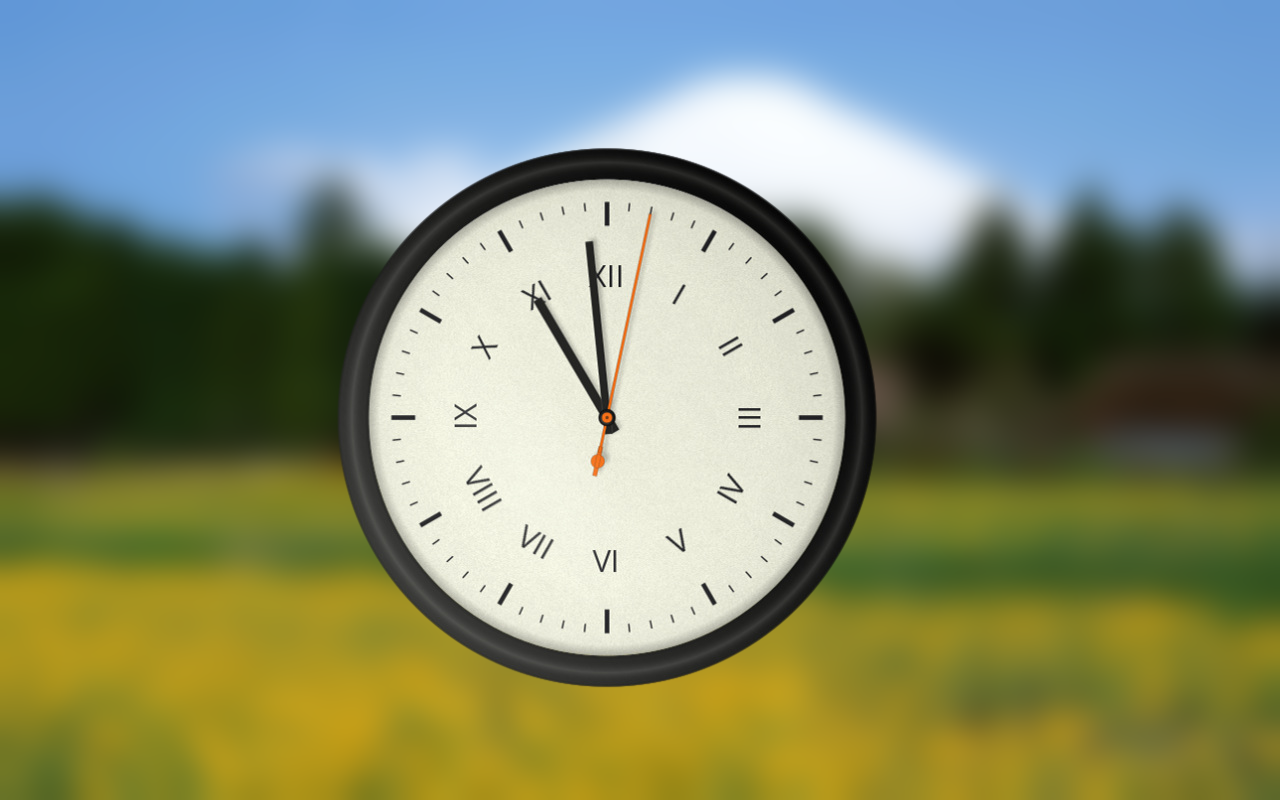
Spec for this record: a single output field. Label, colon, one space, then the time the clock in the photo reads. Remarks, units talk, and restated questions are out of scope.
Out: 10:59:02
